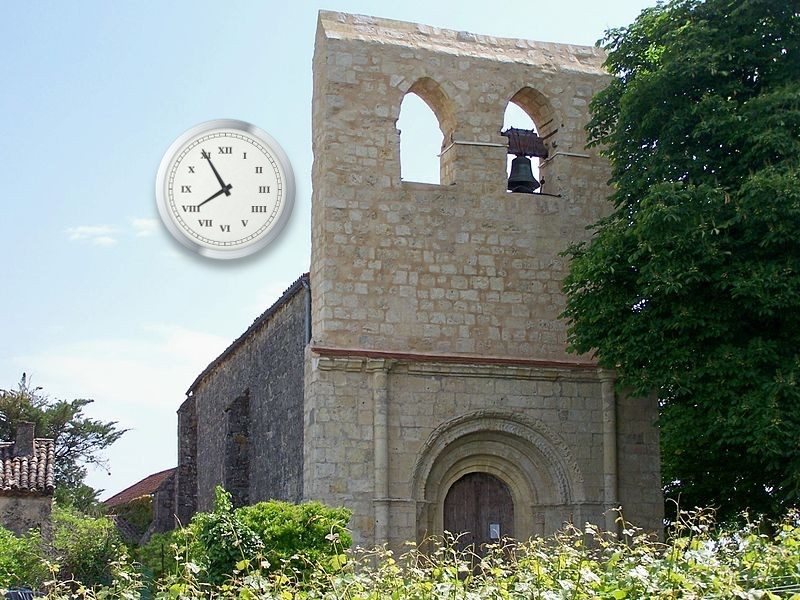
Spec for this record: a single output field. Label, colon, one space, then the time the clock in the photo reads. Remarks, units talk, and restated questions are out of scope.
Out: 7:55
